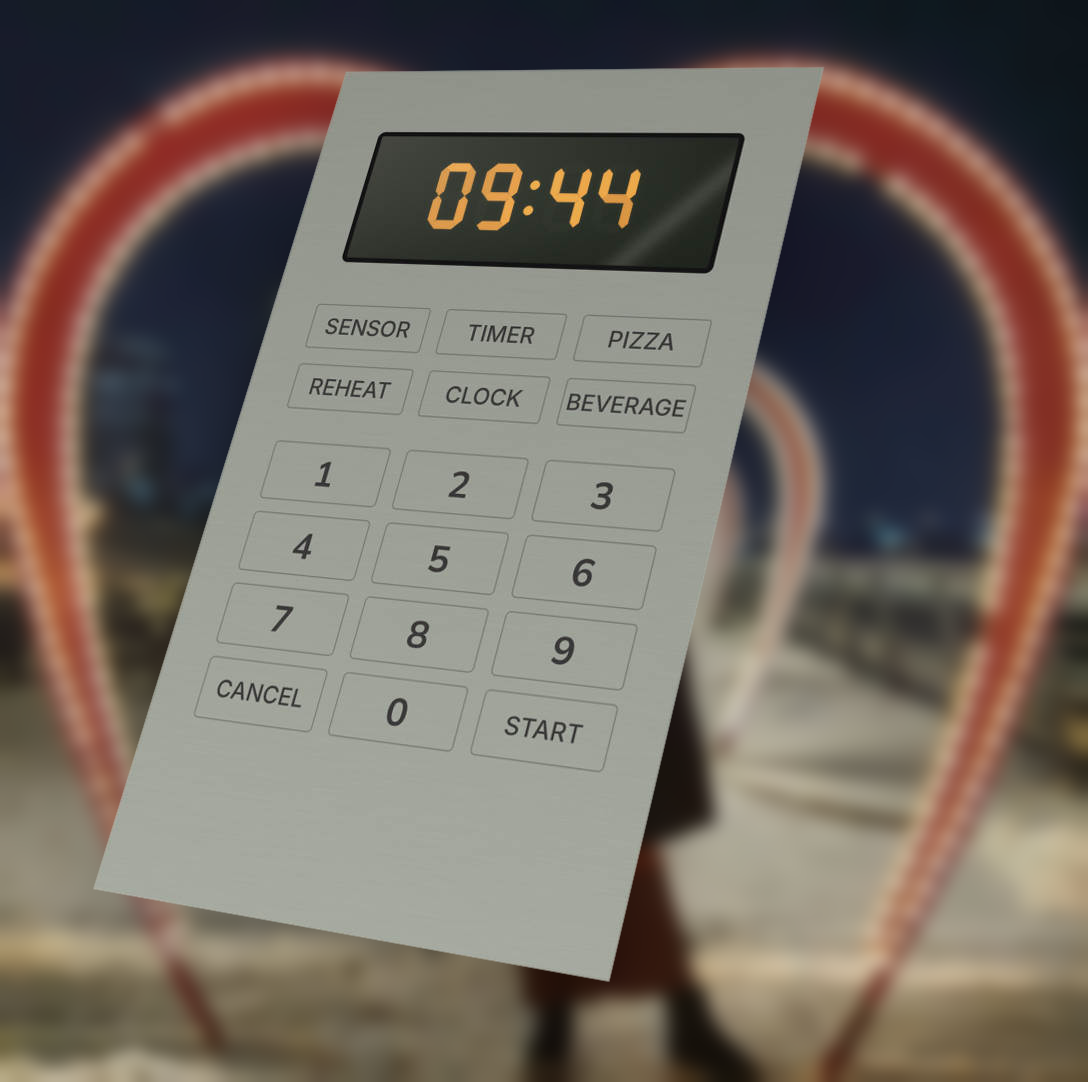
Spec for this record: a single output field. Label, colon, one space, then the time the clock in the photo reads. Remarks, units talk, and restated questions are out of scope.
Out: 9:44
